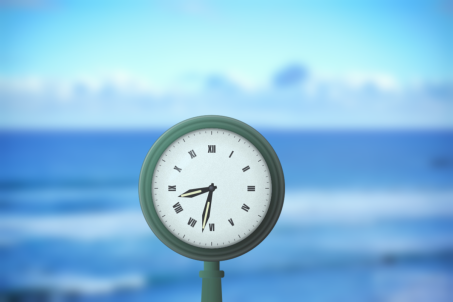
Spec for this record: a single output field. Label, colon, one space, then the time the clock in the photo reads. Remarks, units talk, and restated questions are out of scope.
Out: 8:32
